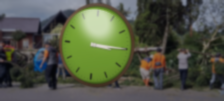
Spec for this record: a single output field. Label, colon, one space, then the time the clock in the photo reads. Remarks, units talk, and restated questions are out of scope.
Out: 3:15
